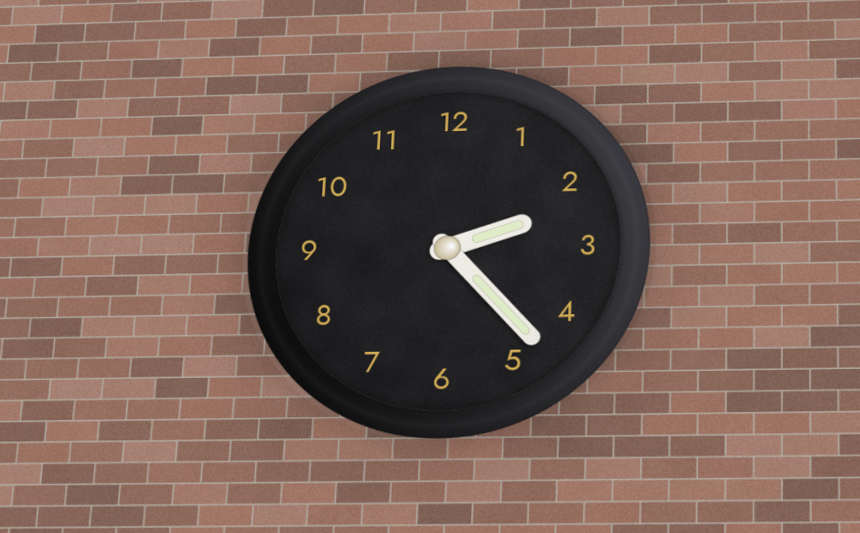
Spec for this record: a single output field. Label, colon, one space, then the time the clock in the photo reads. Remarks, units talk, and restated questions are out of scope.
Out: 2:23
